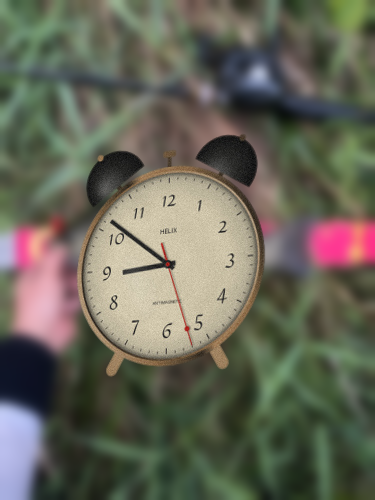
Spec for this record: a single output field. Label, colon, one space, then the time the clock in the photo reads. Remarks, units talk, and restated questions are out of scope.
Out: 8:51:27
